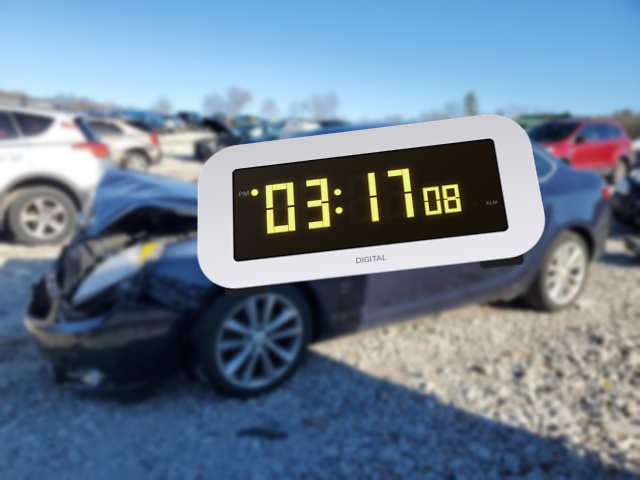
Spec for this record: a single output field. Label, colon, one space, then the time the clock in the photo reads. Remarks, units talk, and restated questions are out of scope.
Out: 3:17:08
